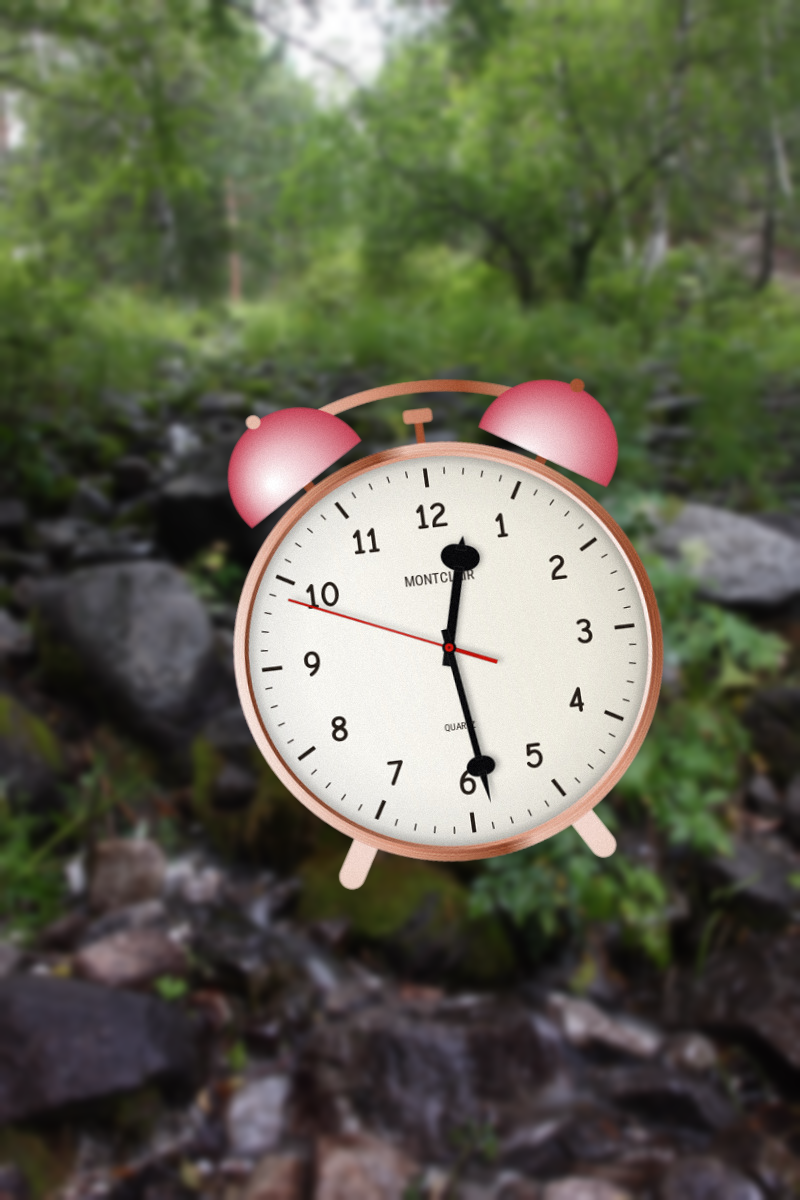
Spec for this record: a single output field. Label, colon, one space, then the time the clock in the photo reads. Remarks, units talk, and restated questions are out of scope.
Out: 12:28:49
